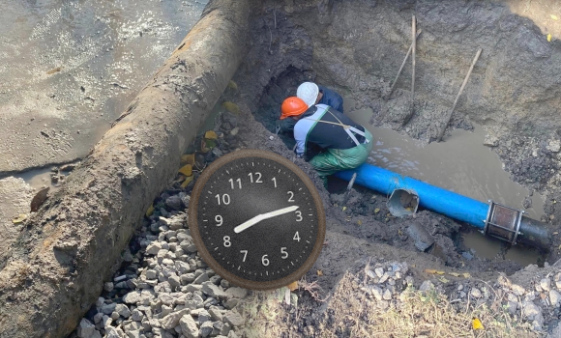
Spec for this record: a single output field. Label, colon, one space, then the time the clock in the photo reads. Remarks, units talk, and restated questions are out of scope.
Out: 8:13
